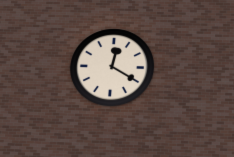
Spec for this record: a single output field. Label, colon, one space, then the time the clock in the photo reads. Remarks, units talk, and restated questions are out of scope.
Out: 12:20
